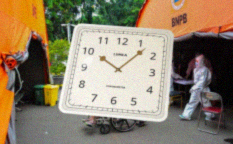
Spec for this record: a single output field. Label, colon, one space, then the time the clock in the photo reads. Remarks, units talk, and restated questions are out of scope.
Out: 10:07
